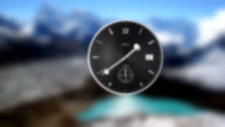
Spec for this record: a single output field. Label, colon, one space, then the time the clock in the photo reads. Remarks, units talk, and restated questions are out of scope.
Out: 1:39
